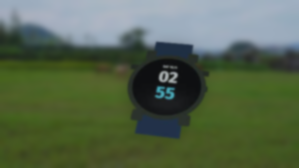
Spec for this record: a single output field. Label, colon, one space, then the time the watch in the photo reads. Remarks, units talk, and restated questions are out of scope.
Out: 2:55
